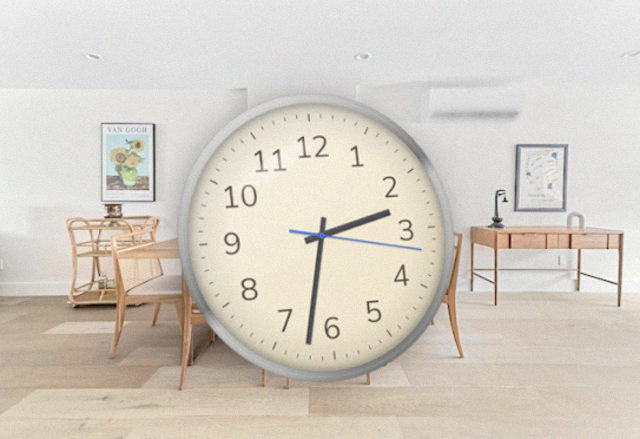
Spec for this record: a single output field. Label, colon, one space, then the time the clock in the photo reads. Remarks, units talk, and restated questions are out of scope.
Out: 2:32:17
